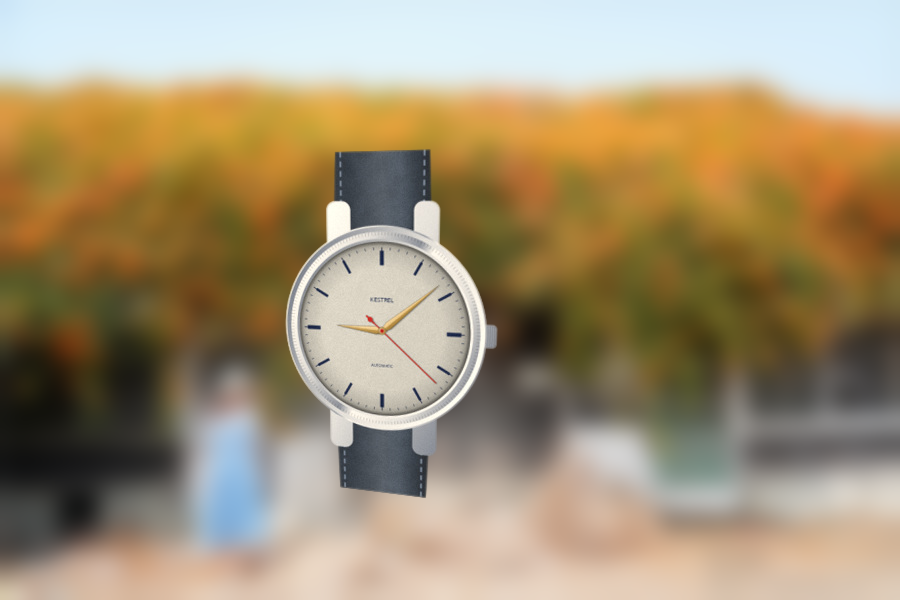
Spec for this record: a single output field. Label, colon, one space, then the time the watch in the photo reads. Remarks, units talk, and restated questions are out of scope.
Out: 9:08:22
